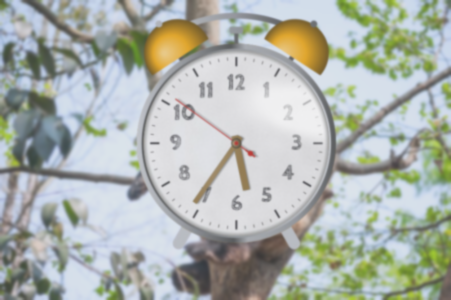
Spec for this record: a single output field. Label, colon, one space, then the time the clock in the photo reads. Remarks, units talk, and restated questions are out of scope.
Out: 5:35:51
